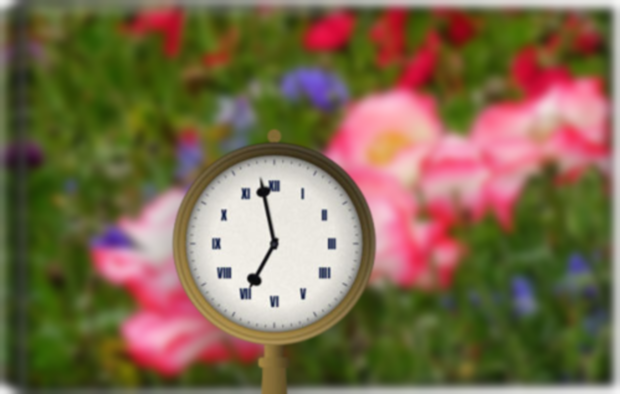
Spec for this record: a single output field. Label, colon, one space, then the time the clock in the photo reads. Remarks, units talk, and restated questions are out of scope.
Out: 6:58
